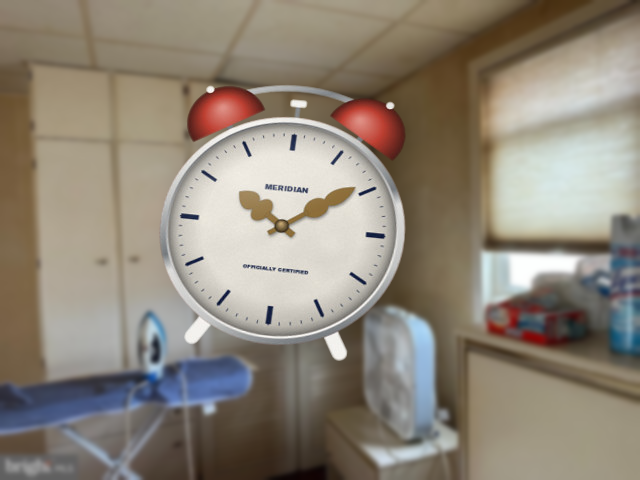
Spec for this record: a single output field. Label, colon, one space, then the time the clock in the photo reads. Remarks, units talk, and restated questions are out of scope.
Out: 10:09
